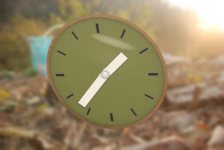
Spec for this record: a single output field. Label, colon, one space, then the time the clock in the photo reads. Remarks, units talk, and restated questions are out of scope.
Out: 1:37
